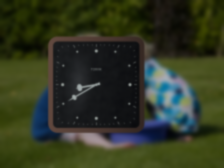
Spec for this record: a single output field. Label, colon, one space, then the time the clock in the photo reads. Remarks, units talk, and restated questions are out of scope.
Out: 8:40
